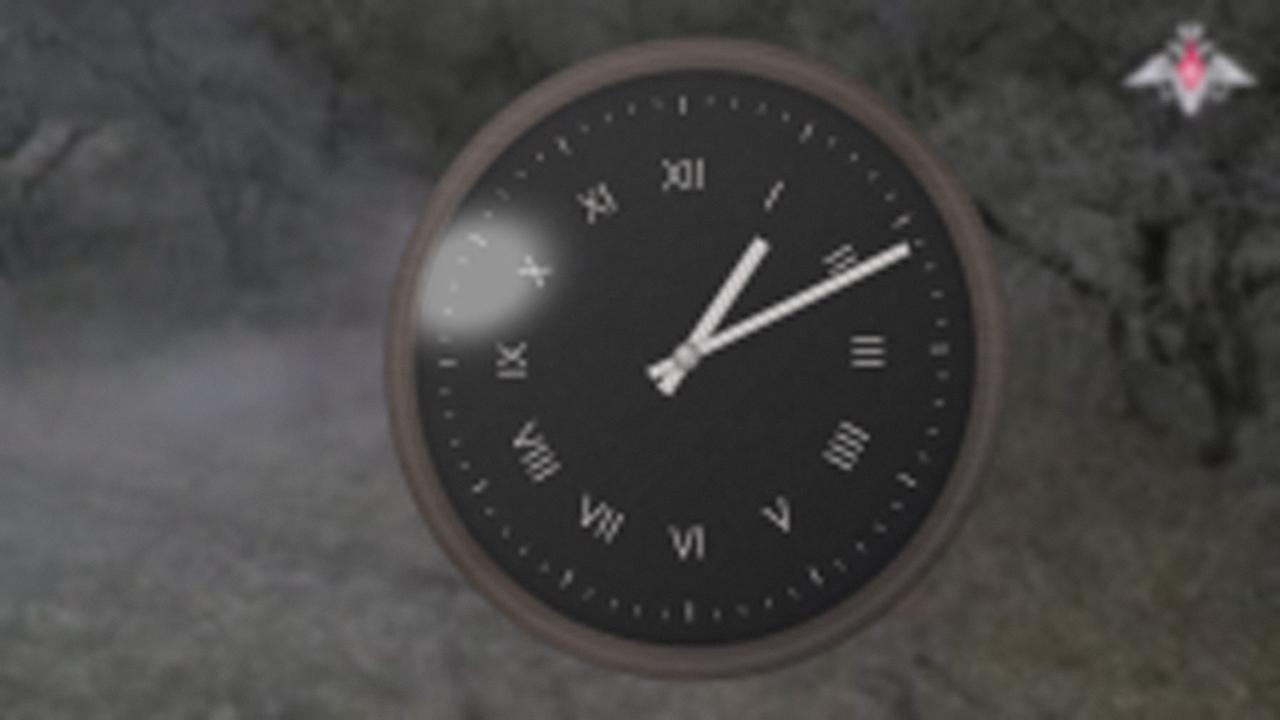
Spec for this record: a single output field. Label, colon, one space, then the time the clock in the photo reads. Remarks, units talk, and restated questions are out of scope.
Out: 1:11
